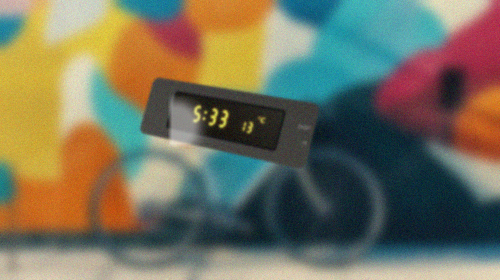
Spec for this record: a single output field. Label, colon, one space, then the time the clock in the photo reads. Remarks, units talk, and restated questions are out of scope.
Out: 5:33
